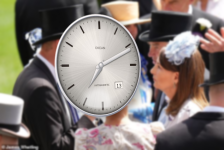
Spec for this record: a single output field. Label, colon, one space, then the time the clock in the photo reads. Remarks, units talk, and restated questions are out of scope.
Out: 7:11
